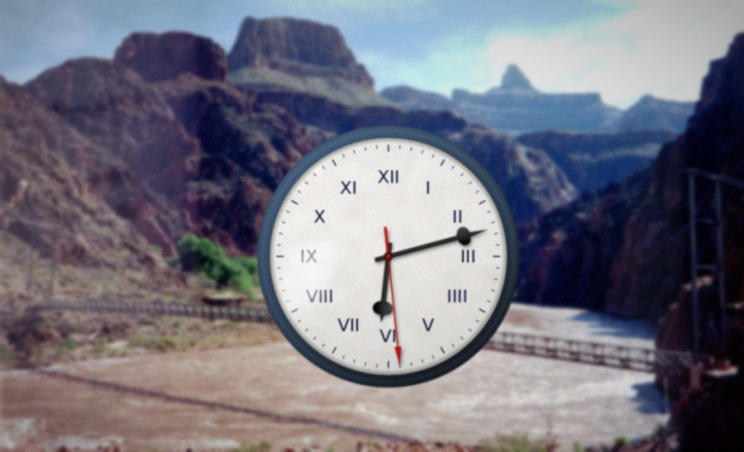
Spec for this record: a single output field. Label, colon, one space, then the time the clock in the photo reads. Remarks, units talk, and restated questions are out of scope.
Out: 6:12:29
